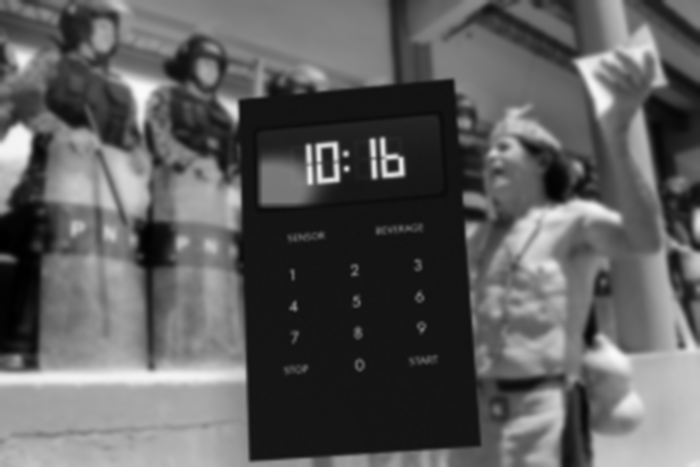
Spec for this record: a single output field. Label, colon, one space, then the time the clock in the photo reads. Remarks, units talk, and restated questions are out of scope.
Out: 10:16
